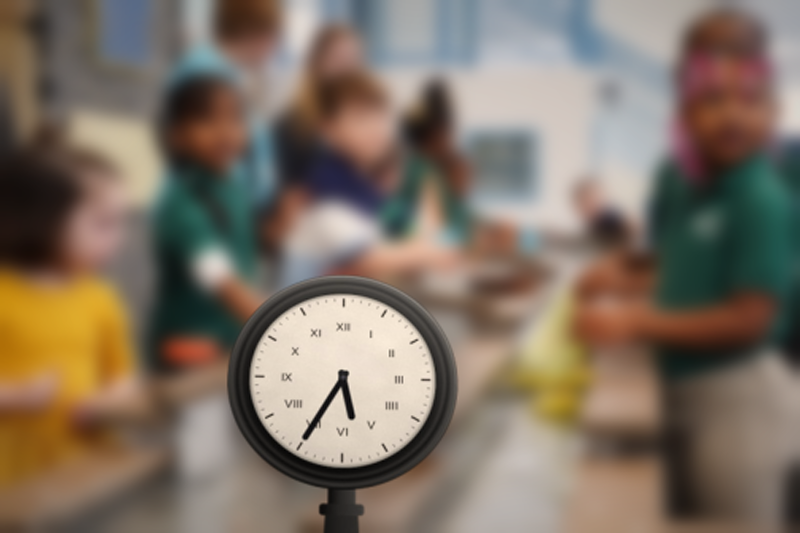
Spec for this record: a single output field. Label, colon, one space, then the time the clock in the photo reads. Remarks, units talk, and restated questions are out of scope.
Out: 5:35
